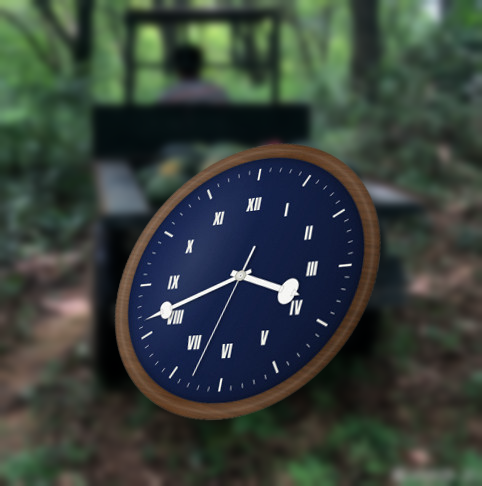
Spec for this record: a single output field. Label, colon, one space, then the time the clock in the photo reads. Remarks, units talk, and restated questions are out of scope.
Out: 3:41:33
